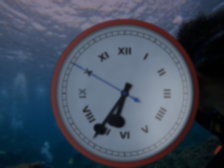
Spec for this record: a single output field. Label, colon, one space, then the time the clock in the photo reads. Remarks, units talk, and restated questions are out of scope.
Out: 6:35:50
